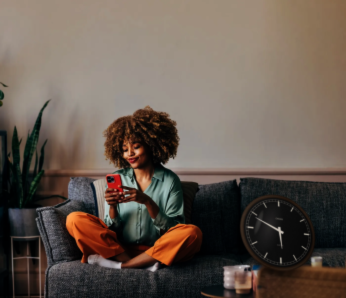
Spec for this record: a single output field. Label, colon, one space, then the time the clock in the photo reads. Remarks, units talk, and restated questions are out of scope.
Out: 5:49
